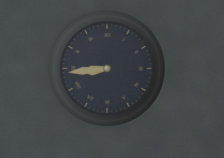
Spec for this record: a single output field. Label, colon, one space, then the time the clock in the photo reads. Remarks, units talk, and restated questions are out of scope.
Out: 8:44
